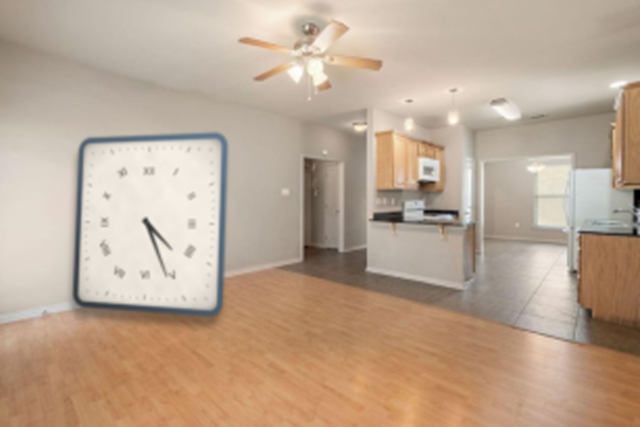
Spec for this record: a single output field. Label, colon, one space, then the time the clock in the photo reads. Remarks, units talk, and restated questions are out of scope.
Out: 4:26
